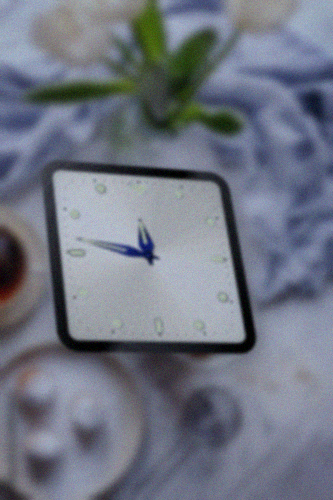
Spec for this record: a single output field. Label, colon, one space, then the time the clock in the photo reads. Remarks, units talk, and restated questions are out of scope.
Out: 11:47
